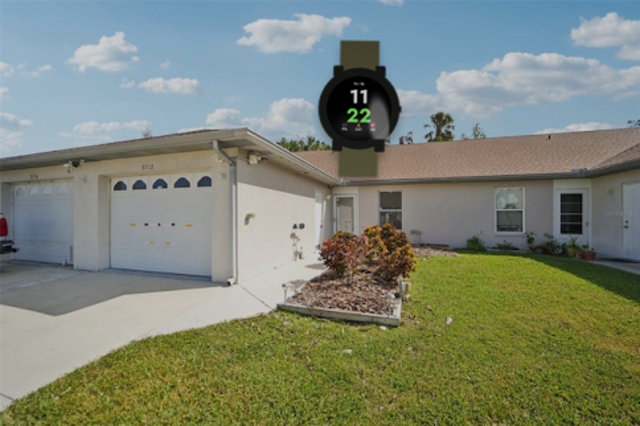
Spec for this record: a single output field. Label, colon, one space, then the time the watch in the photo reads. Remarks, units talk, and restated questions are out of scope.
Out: 11:22
